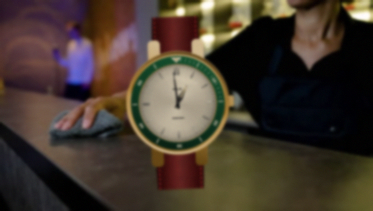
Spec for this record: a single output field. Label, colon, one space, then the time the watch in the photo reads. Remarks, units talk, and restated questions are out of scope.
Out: 12:59
